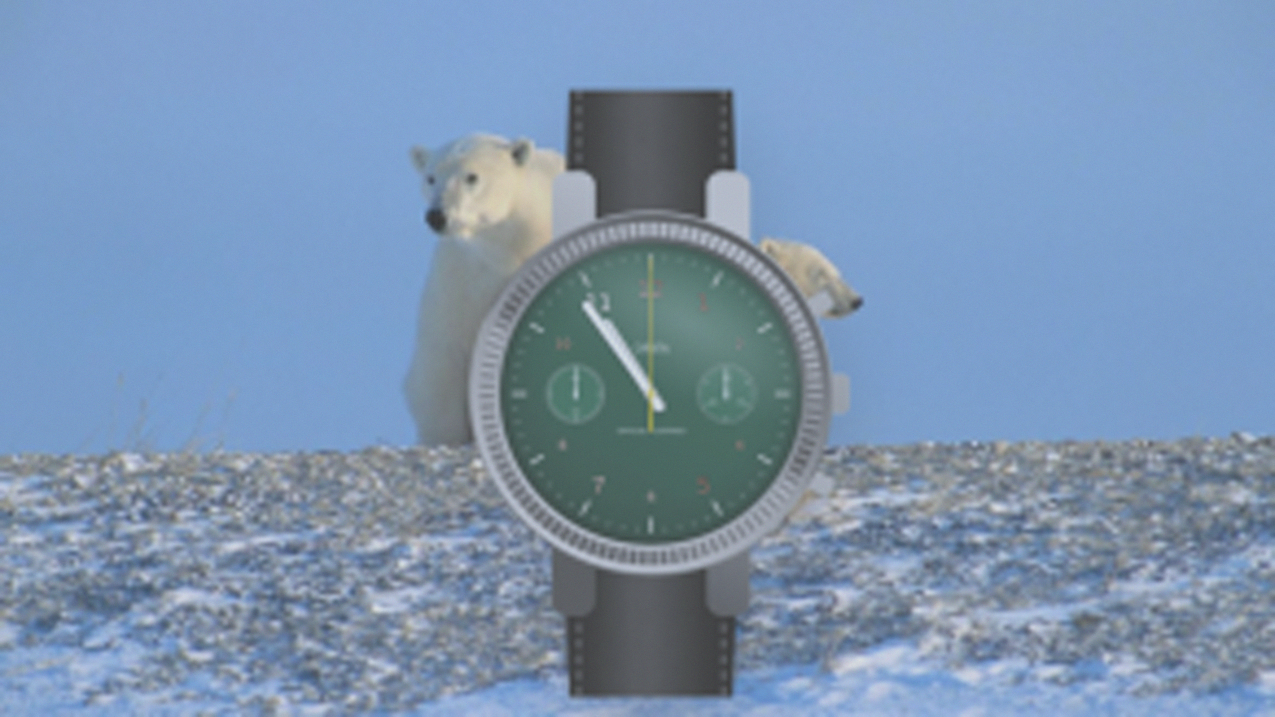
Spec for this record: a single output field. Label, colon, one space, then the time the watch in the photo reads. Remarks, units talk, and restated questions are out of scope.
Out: 10:54
